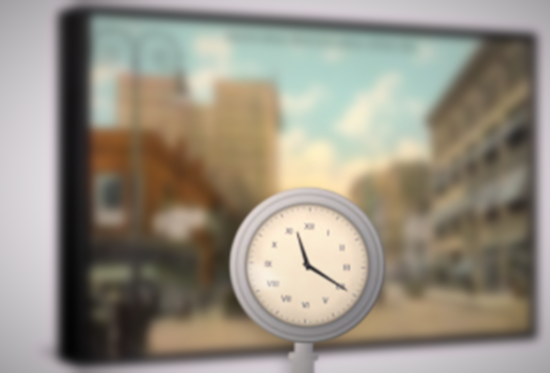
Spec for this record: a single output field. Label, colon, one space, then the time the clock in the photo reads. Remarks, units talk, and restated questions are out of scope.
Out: 11:20
